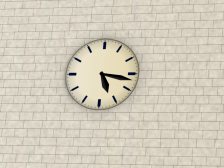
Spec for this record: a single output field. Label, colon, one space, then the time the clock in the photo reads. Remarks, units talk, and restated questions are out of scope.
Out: 5:17
